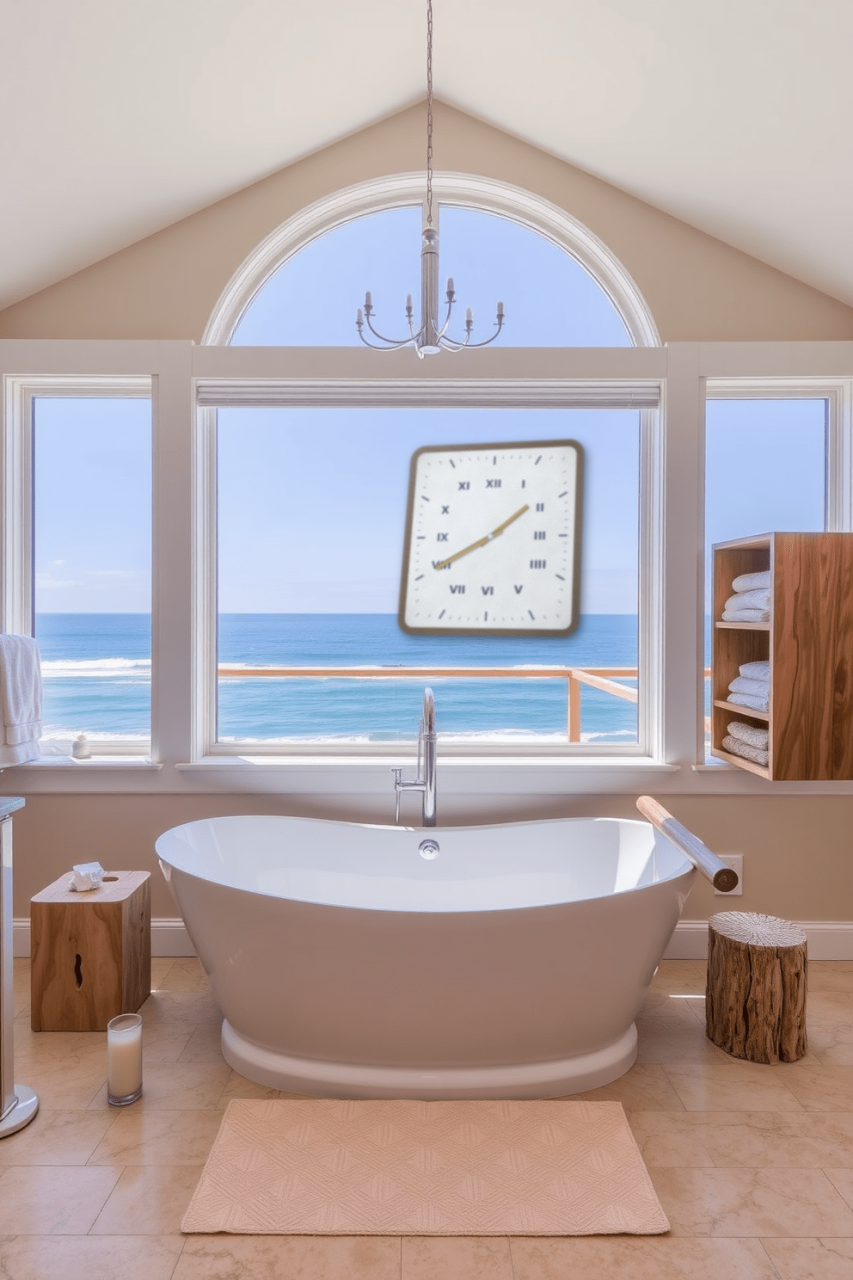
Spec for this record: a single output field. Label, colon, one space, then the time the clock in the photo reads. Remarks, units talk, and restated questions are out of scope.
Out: 1:40
